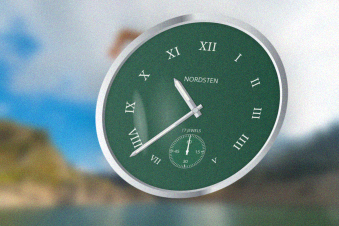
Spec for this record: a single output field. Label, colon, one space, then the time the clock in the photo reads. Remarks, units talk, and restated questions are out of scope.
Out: 10:38
